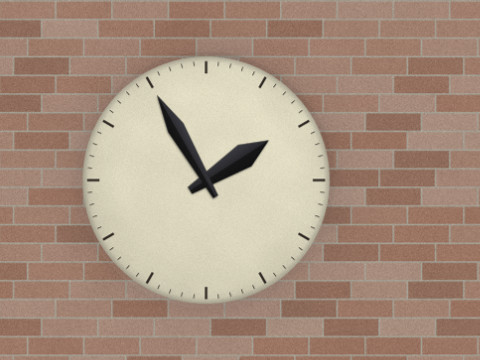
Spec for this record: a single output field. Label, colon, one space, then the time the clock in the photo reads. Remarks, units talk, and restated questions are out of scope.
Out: 1:55
